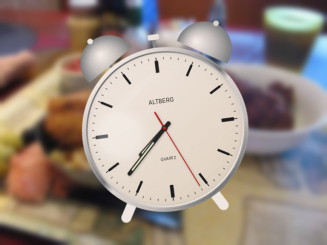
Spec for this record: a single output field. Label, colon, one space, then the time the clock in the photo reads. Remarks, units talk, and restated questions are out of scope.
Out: 7:37:26
